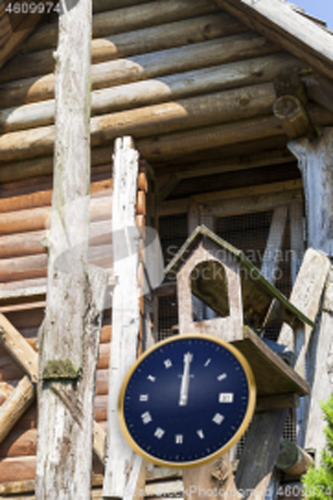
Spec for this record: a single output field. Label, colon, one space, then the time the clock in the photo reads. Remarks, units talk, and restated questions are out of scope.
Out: 12:00
